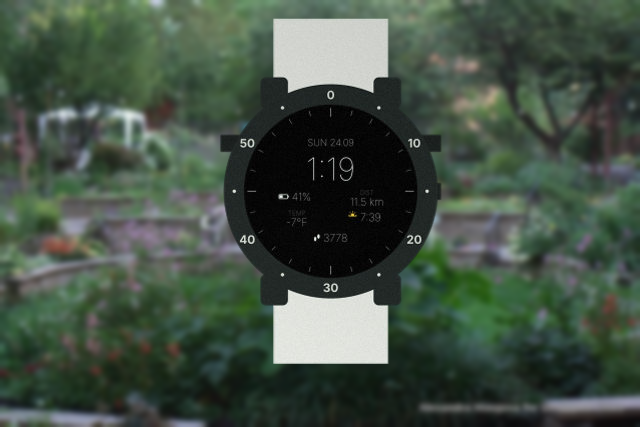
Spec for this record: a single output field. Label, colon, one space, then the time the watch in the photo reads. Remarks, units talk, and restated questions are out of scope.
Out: 1:19
